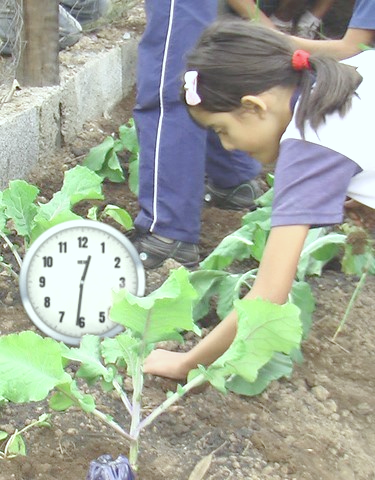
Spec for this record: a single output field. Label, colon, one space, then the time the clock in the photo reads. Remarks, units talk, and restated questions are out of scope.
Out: 12:31
